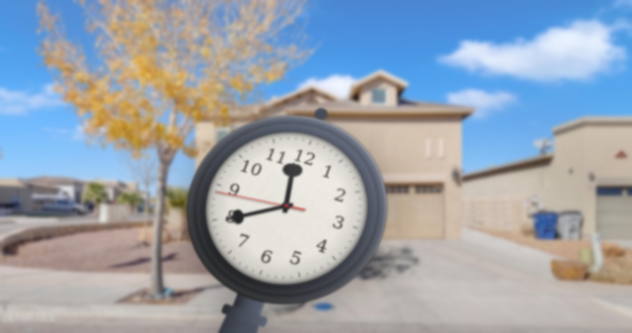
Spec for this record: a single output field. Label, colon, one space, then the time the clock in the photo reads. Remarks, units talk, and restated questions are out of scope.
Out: 11:39:44
